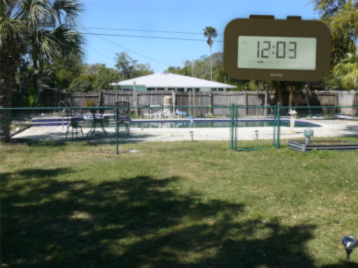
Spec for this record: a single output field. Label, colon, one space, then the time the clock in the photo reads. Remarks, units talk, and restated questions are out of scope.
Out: 12:03
